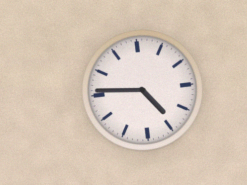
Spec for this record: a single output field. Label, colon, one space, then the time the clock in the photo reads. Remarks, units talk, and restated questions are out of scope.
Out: 4:46
